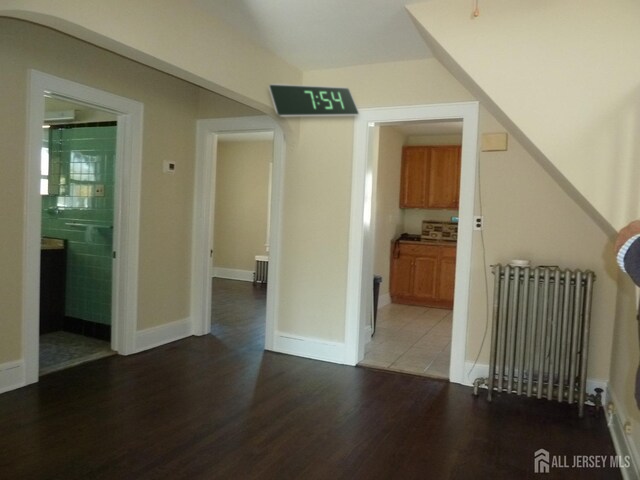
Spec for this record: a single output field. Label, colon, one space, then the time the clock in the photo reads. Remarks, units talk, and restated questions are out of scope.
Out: 7:54
